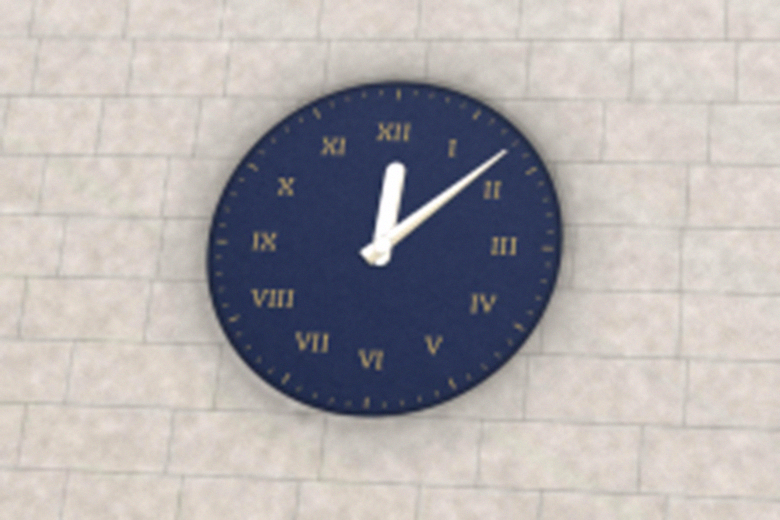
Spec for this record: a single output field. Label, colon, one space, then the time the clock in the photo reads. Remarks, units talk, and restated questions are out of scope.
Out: 12:08
